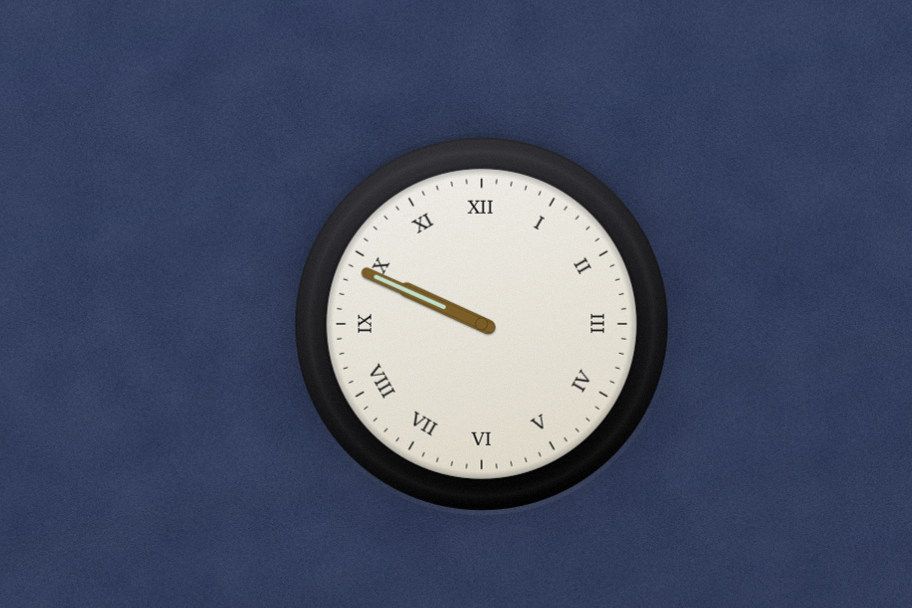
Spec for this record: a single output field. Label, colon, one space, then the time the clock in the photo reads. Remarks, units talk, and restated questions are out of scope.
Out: 9:49
